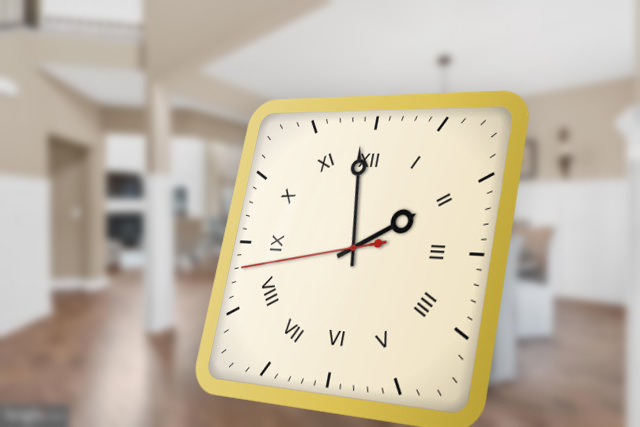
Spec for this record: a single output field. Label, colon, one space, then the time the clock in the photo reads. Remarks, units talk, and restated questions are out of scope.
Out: 1:58:43
